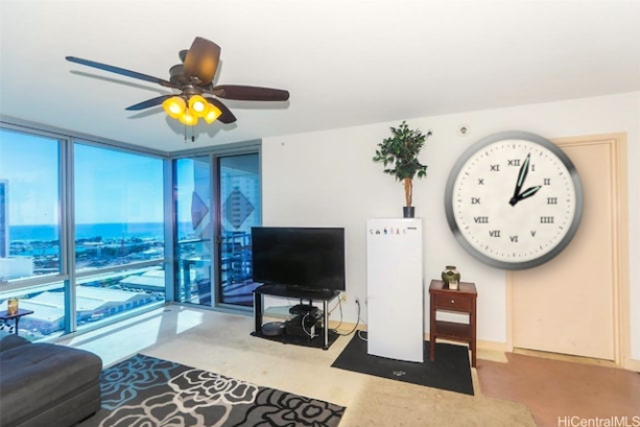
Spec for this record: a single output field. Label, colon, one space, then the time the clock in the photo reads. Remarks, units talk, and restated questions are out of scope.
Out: 2:03
